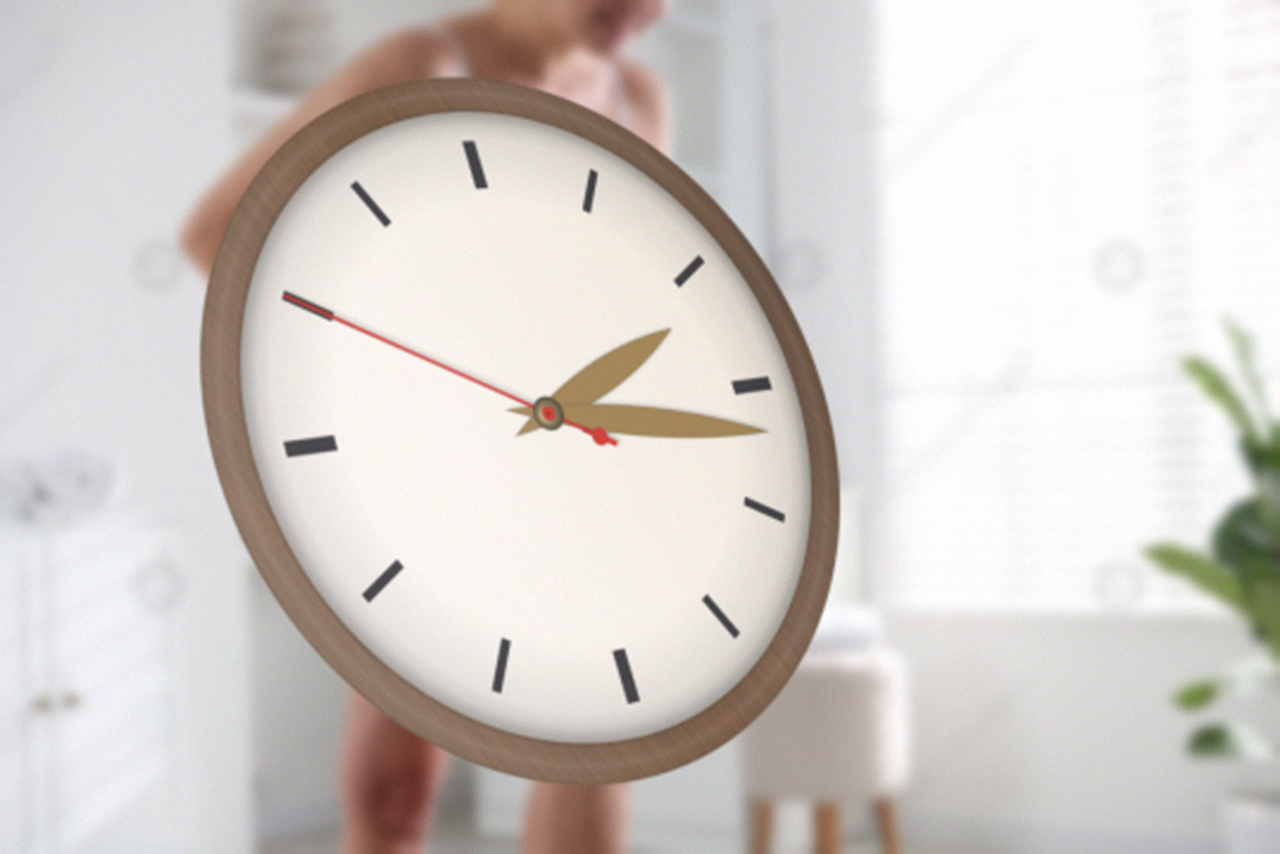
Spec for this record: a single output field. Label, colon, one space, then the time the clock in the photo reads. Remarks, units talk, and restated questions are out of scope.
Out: 2:16:50
